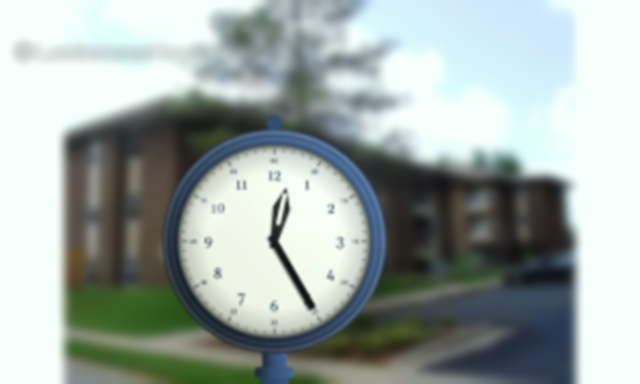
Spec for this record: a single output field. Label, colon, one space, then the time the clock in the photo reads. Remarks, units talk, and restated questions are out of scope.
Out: 12:25
